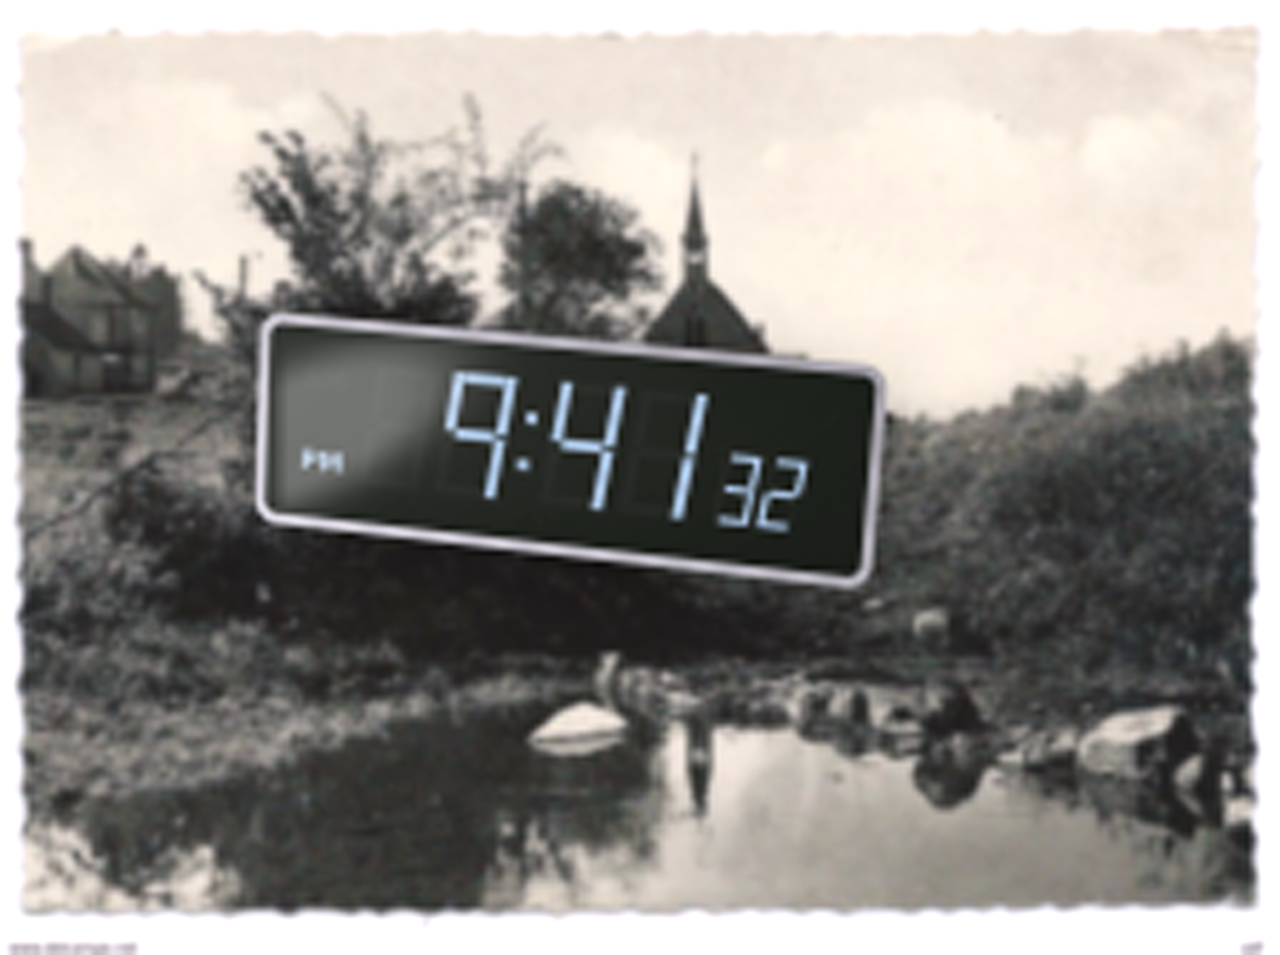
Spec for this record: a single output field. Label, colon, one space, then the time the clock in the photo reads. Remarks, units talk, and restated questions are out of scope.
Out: 9:41:32
